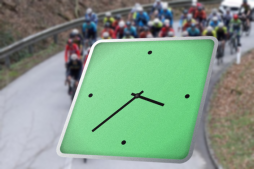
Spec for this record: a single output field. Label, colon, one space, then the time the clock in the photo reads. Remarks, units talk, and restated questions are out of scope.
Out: 3:37
